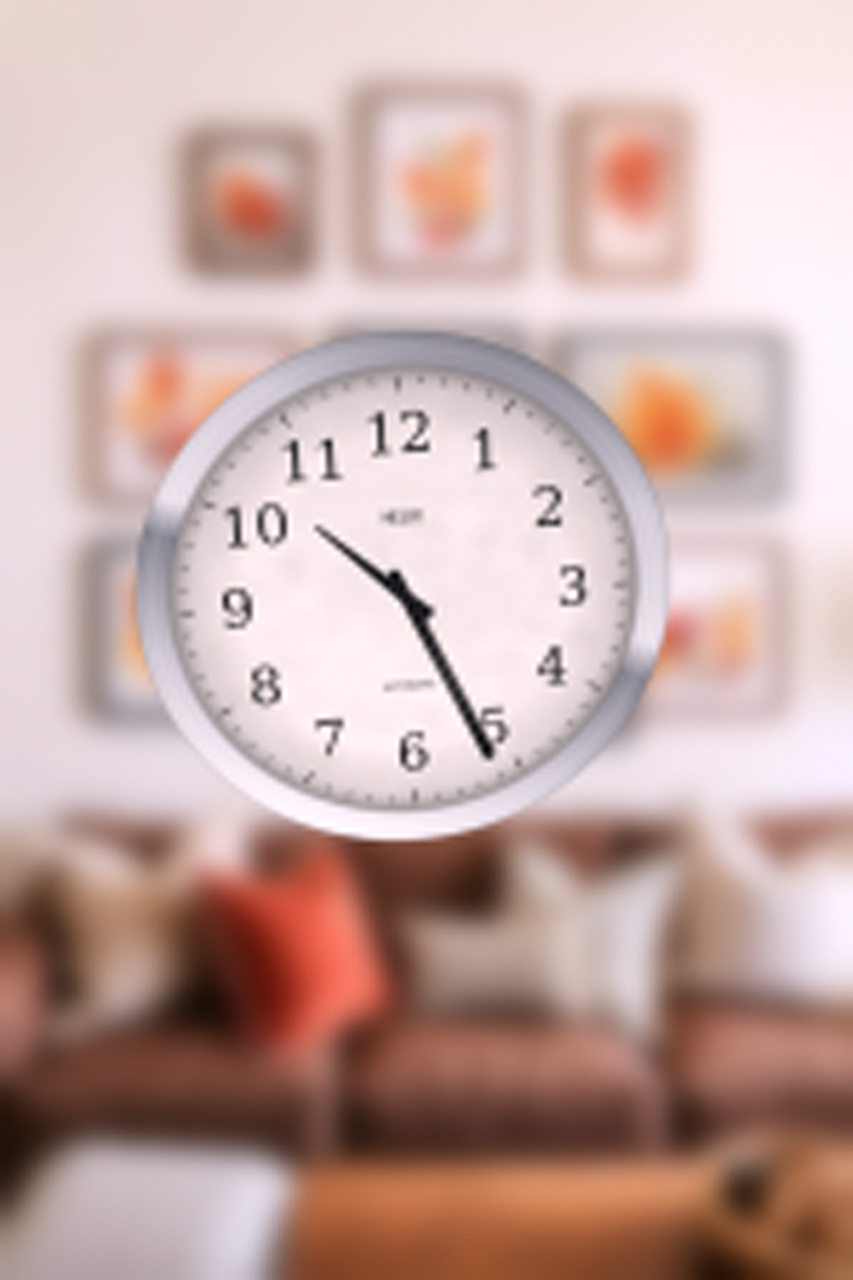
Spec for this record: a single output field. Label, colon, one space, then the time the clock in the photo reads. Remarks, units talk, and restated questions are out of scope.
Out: 10:26
